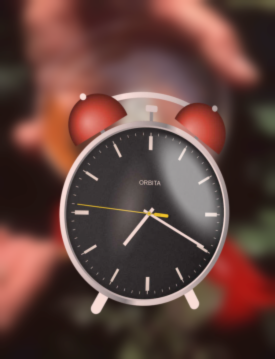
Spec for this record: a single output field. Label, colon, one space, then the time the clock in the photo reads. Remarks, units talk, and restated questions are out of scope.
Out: 7:19:46
